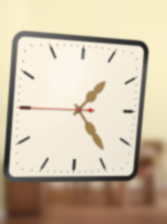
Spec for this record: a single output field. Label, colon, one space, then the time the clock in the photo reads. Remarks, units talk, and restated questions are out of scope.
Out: 1:23:45
